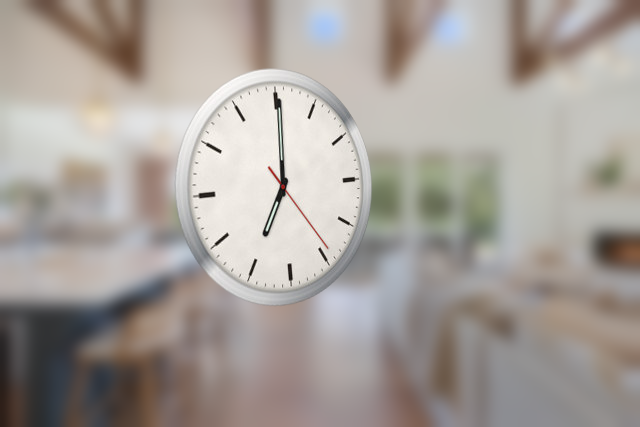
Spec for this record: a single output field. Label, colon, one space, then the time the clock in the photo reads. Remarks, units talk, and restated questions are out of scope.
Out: 7:00:24
